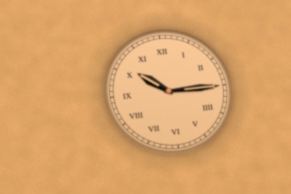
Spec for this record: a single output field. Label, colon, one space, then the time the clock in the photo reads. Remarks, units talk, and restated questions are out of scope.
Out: 10:15
